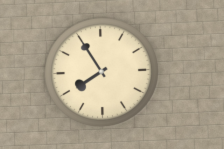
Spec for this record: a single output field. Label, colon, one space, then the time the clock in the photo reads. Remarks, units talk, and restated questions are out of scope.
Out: 7:55
